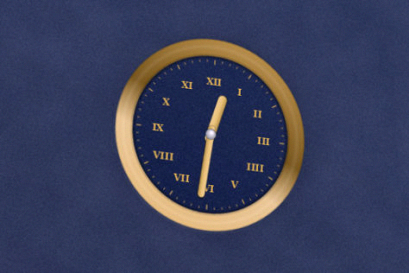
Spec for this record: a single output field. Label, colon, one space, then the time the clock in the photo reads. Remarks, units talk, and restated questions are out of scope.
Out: 12:31
